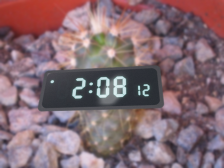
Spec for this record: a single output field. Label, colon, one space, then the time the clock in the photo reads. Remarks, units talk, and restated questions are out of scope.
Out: 2:08:12
